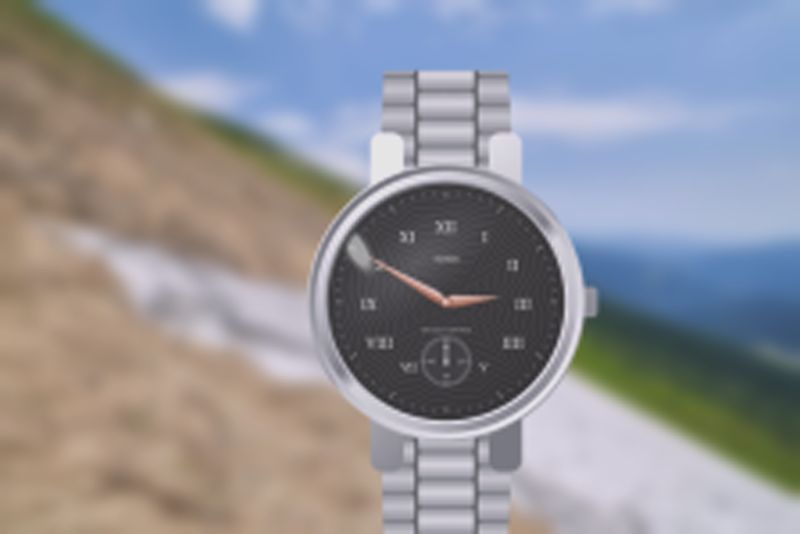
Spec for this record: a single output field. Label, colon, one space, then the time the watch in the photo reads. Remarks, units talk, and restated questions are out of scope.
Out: 2:50
